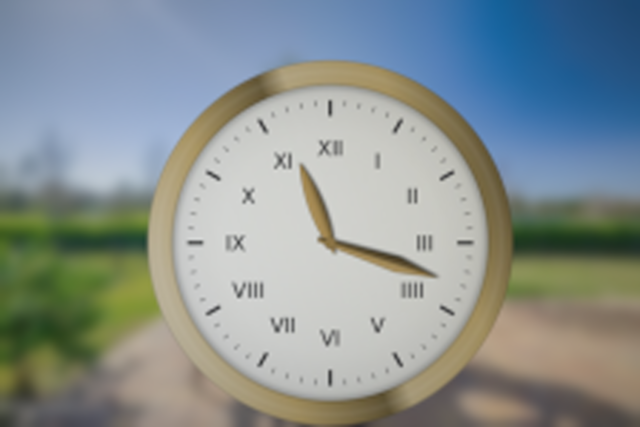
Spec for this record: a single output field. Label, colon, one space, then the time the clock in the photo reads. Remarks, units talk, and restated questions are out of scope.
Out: 11:18
